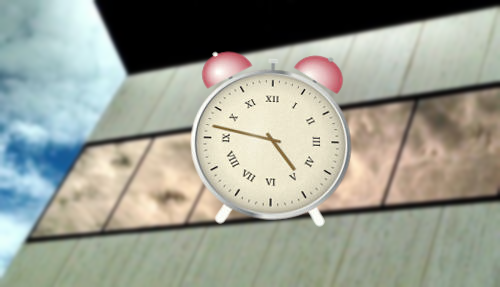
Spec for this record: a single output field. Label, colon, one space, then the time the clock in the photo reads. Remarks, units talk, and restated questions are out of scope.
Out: 4:47
